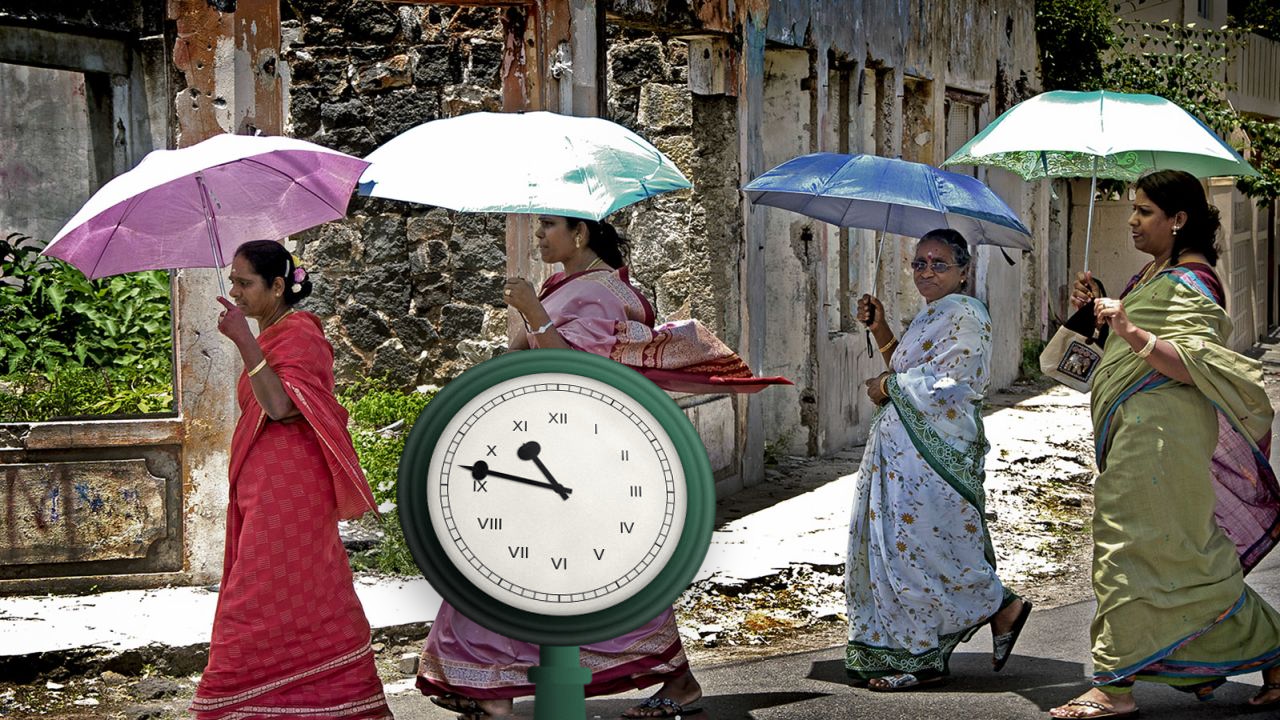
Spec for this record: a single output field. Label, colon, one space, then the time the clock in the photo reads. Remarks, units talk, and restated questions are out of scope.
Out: 10:47
